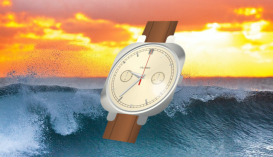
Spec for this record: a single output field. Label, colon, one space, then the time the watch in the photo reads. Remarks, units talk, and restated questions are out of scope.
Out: 9:36
